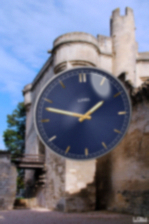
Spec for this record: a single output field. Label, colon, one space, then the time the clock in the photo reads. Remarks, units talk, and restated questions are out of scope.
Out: 1:48
